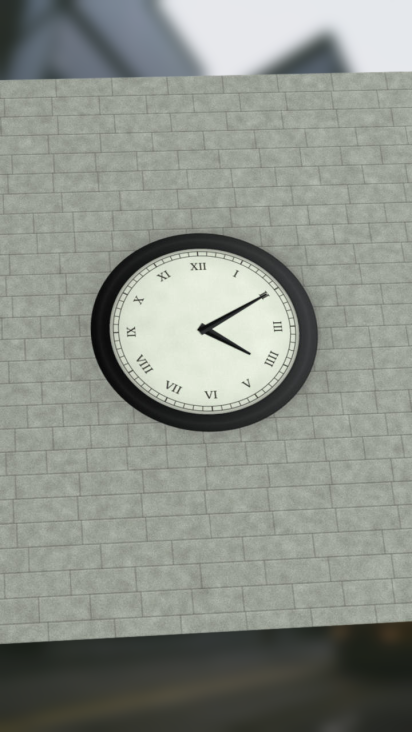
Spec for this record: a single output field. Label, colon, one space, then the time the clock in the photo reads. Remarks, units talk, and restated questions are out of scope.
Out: 4:10
